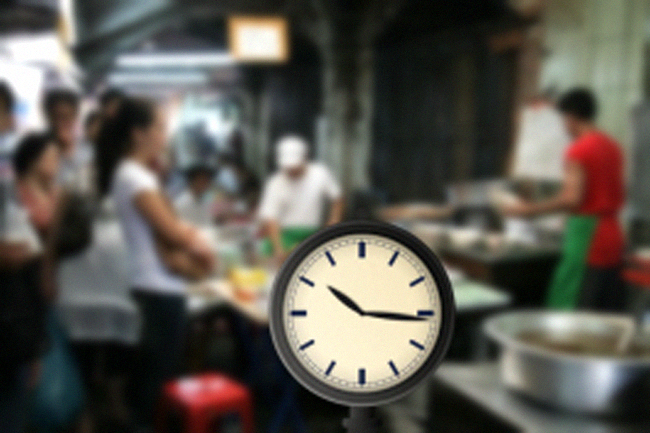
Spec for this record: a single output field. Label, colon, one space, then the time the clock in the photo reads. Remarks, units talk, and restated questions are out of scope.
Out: 10:16
